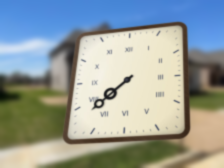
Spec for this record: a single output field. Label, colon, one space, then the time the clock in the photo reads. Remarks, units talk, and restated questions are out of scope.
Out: 7:38
